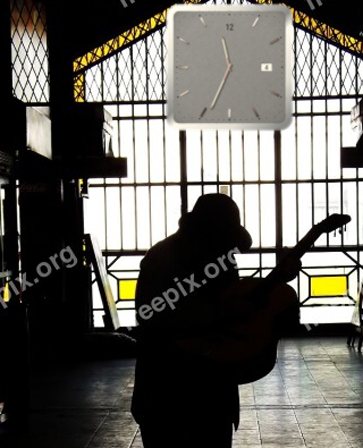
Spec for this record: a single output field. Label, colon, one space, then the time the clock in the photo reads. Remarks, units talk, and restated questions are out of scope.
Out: 11:34
